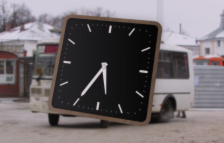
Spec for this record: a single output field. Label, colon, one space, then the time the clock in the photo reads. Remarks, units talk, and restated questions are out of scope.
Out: 5:35
